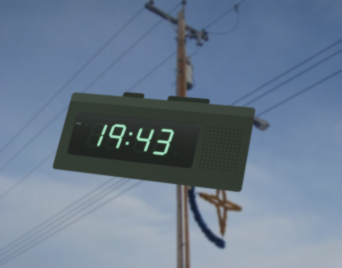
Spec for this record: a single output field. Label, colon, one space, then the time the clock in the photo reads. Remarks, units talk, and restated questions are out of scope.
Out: 19:43
